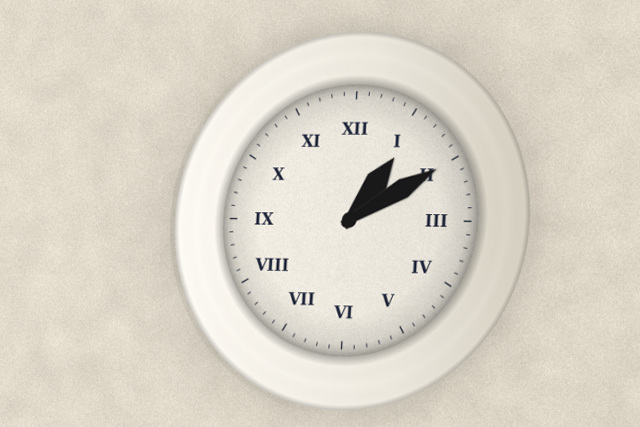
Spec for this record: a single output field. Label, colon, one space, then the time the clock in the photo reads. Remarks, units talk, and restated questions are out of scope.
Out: 1:10
